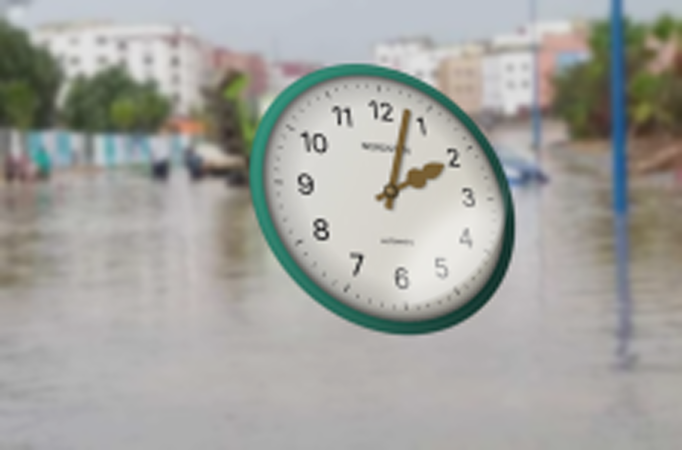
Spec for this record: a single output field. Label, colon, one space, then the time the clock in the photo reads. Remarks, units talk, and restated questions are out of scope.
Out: 2:03
